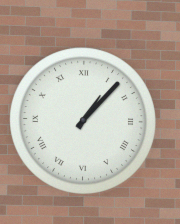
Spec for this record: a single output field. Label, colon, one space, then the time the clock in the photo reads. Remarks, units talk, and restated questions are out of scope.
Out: 1:07
